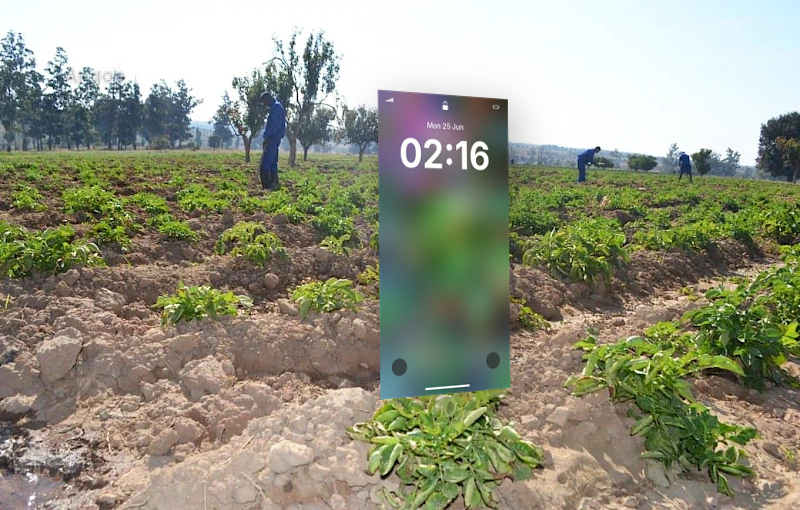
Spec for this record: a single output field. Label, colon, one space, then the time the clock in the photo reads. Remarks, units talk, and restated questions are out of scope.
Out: 2:16
